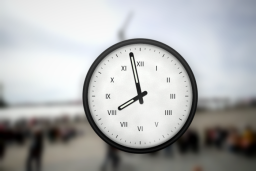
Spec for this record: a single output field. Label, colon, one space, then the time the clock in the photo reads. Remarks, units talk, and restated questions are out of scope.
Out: 7:58
